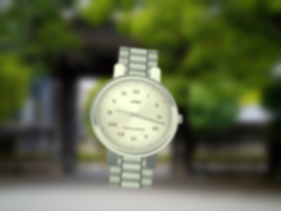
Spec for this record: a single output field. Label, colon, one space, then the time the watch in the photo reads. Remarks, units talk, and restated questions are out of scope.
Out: 9:17
